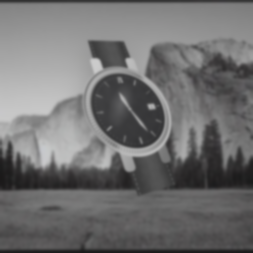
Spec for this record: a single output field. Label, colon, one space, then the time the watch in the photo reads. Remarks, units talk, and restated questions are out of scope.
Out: 11:26
